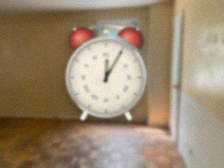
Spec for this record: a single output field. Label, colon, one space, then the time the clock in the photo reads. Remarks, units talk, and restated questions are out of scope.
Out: 12:05
